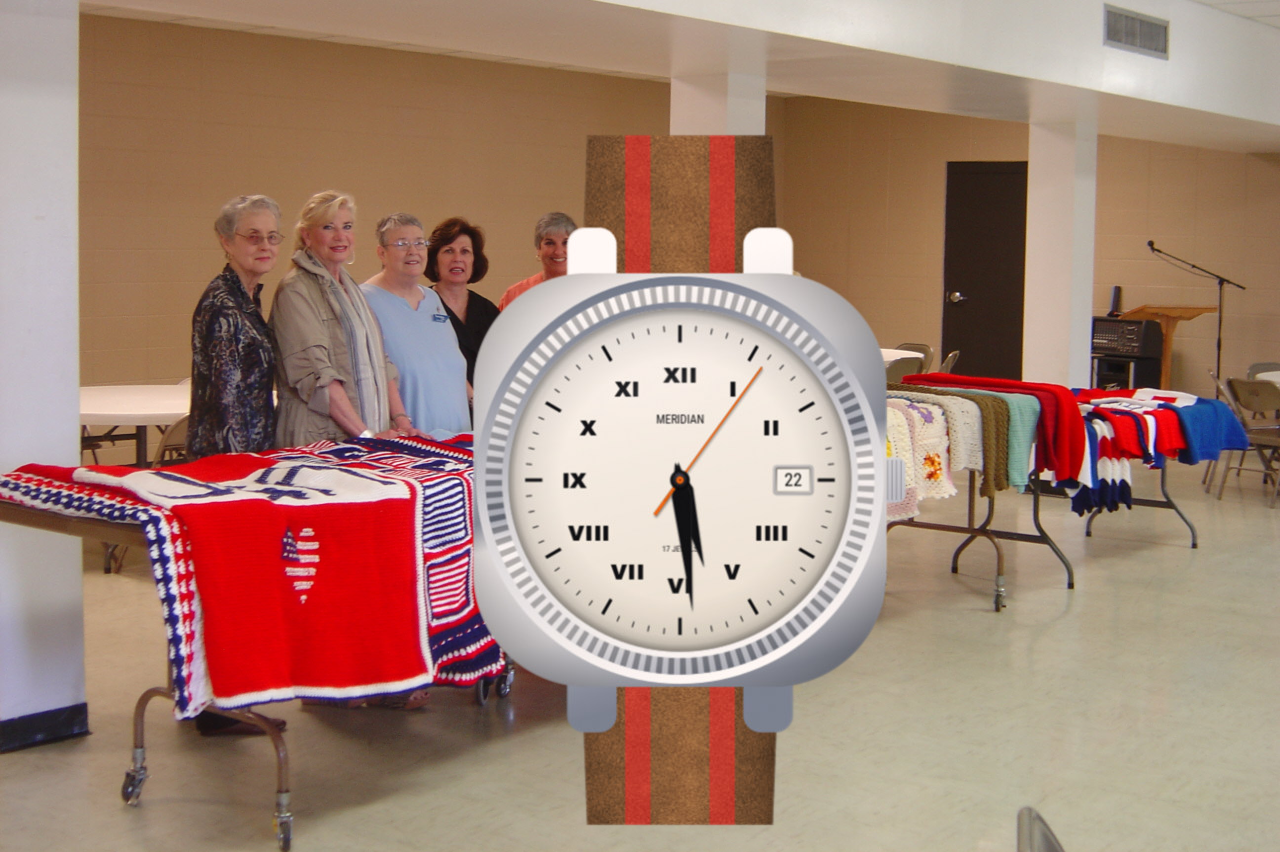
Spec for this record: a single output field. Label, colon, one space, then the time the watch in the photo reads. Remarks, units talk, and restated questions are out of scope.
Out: 5:29:06
